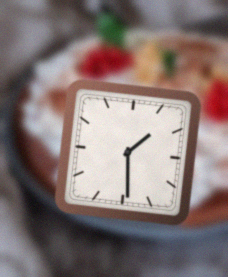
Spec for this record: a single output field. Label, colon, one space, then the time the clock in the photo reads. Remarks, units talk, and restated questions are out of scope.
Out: 1:29
